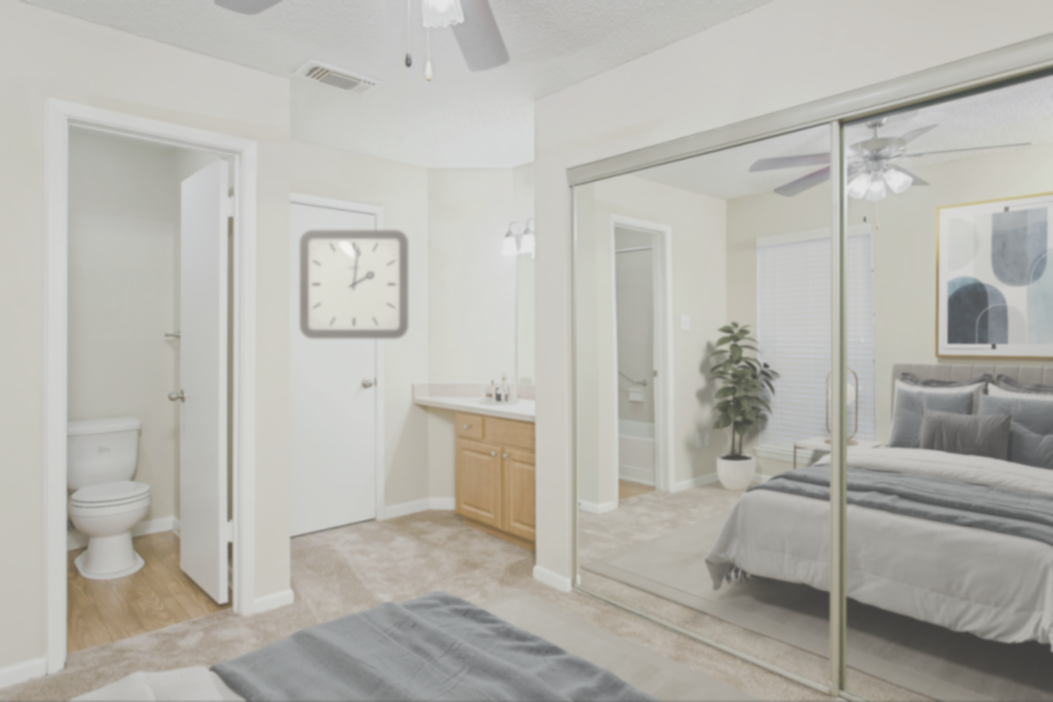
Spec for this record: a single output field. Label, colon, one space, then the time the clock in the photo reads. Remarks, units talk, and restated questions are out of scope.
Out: 2:01
